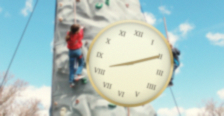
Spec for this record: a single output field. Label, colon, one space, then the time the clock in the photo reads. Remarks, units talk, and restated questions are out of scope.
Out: 8:10
